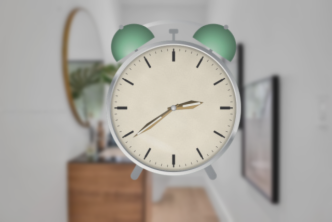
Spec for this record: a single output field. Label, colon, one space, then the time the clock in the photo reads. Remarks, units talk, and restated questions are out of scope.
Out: 2:39
